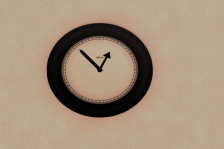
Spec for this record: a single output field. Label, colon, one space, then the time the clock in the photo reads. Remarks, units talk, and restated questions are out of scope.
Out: 12:53
